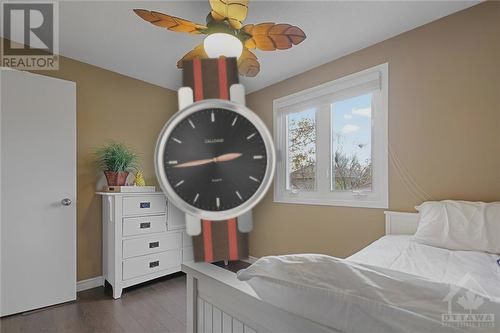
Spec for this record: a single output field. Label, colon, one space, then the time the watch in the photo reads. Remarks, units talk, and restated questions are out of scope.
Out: 2:44
